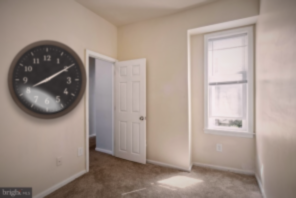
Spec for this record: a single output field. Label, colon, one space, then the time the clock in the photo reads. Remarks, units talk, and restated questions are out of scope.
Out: 8:10
